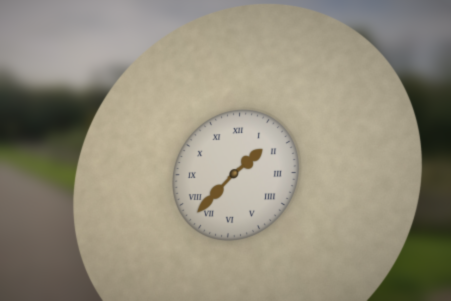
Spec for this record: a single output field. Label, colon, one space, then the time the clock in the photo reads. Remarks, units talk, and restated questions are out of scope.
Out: 1:37
